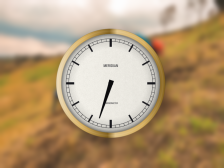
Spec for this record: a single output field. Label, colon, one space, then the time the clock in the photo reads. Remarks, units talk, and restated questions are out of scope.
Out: 6:33
